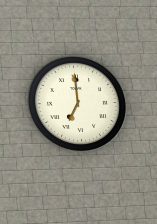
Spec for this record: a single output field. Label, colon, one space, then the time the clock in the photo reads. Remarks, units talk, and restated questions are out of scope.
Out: 7:00
